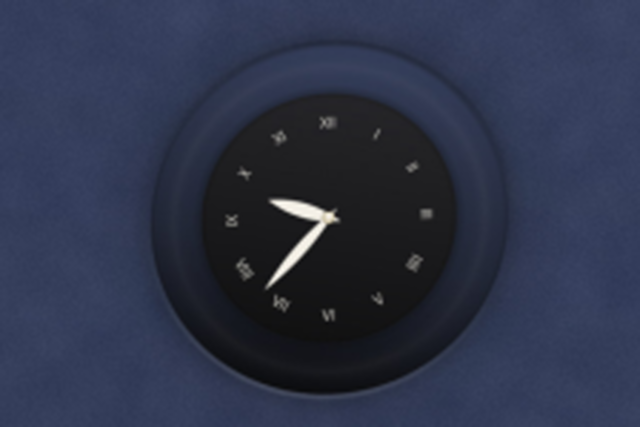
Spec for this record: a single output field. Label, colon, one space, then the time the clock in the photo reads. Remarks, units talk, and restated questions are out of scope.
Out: 9:37
